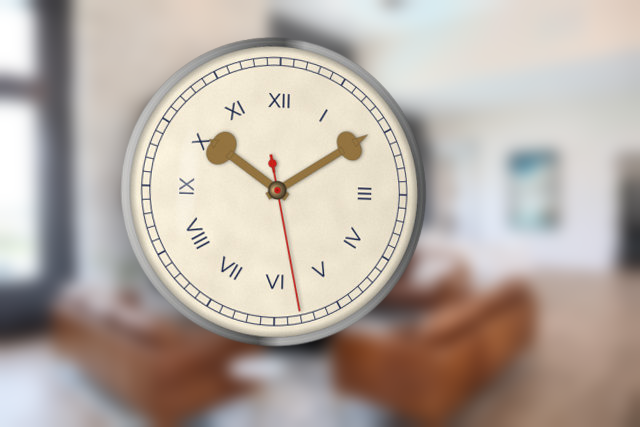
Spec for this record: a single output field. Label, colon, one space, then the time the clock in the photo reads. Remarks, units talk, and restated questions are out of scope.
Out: 10:09:28
